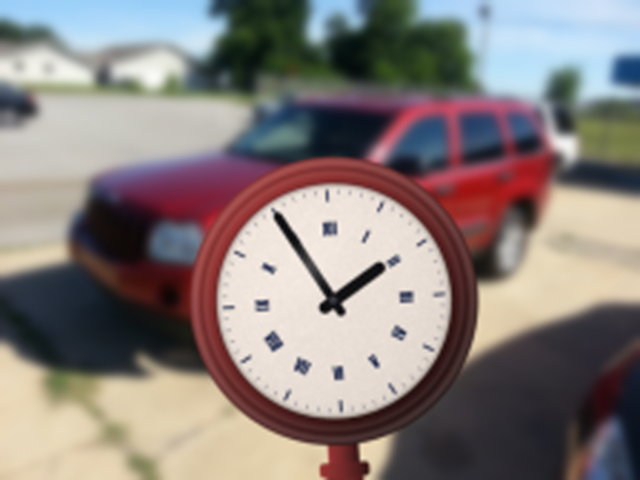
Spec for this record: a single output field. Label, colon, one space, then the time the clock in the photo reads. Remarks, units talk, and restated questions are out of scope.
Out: 1:55
